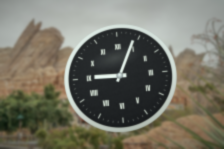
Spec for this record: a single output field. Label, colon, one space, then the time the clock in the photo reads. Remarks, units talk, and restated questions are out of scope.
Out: 9:04
